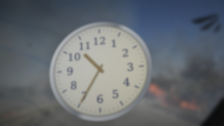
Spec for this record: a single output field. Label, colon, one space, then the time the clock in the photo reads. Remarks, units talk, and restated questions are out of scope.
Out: 10:35
